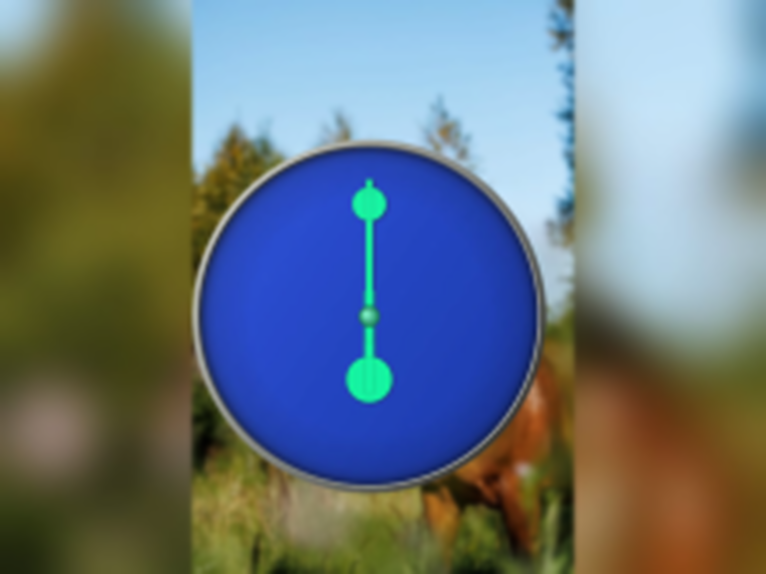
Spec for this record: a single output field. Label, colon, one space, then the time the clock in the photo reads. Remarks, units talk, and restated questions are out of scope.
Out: 6:00
